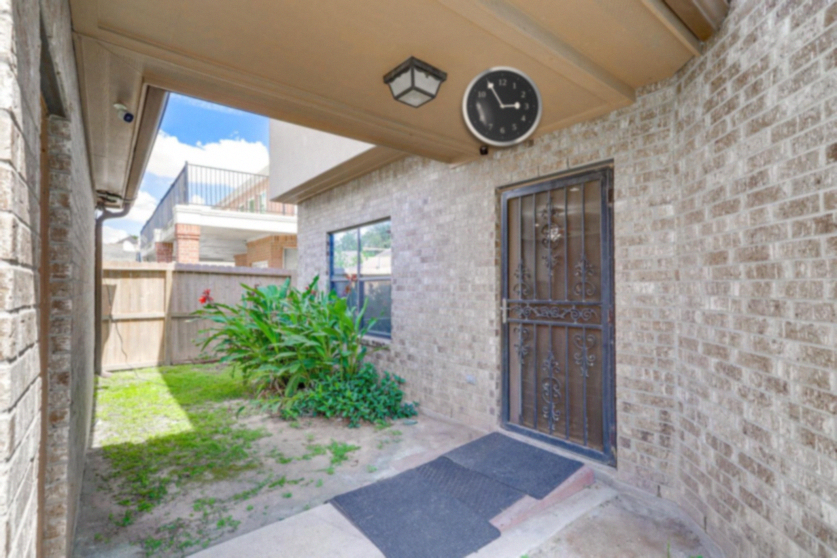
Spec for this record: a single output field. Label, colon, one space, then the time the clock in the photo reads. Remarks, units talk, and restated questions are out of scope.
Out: 2:55
